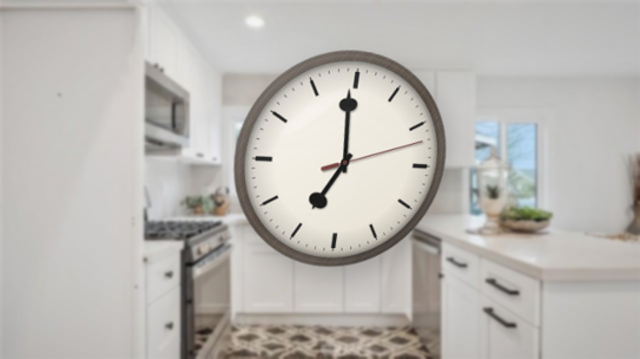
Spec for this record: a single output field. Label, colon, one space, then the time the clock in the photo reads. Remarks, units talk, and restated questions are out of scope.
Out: 6:59:12
